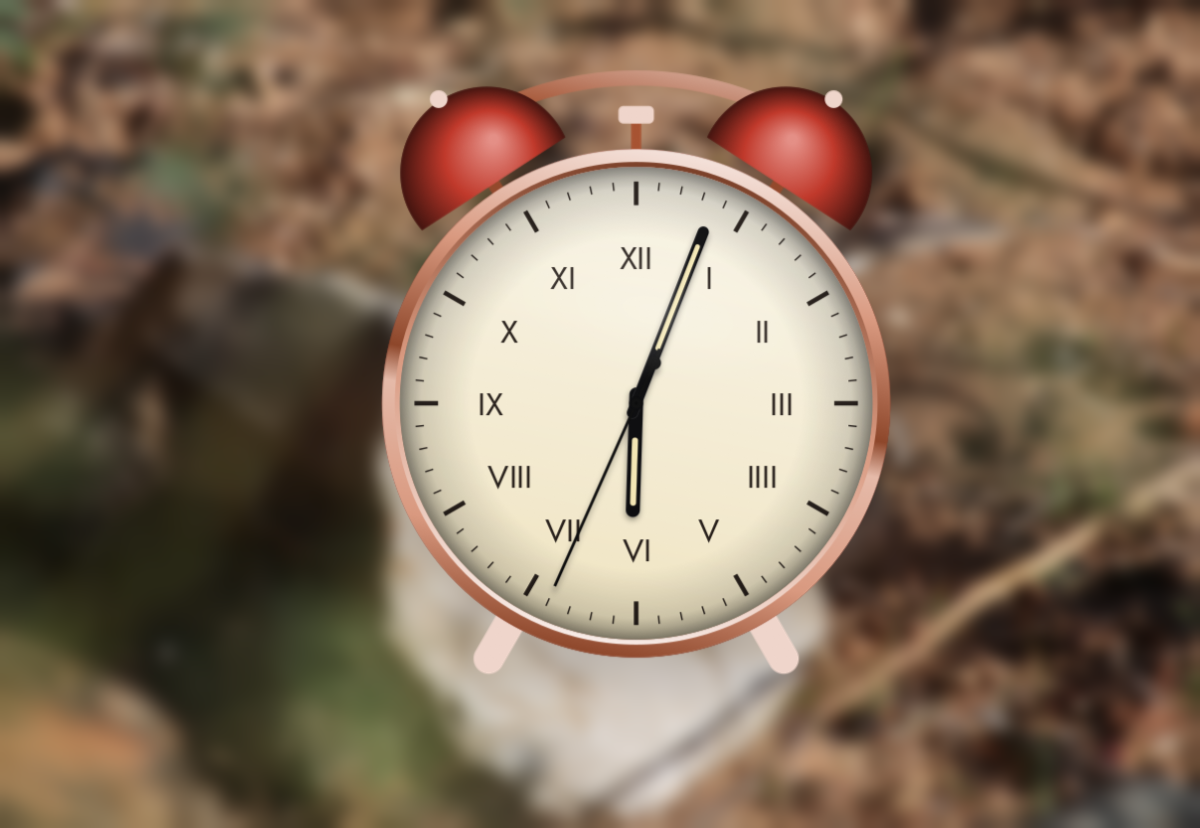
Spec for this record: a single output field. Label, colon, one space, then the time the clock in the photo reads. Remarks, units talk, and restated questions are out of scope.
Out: 6:03:34
